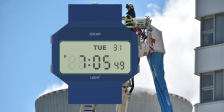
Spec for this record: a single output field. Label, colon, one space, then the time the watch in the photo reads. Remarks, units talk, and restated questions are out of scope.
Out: 7:05:49
